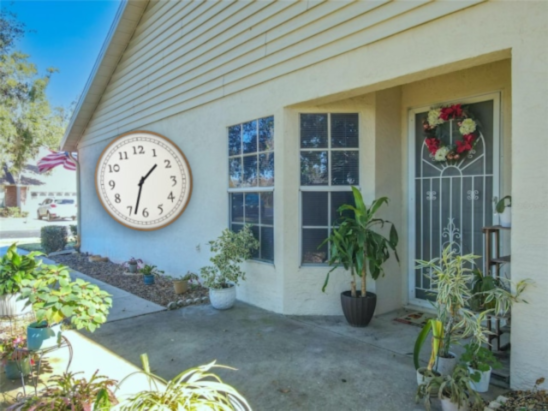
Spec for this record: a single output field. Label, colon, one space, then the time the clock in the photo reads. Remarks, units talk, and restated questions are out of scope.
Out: 1:33
